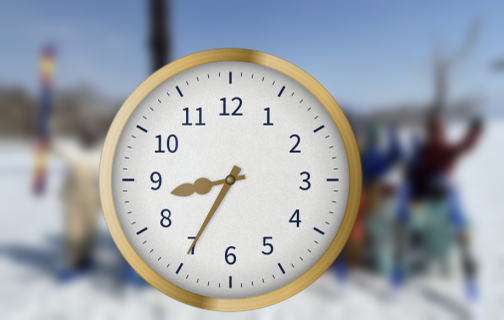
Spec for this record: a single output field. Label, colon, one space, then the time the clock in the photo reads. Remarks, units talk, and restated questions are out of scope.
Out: 8:35
